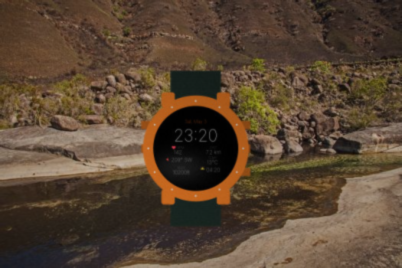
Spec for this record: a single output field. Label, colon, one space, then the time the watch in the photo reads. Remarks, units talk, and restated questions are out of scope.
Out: 23:20
